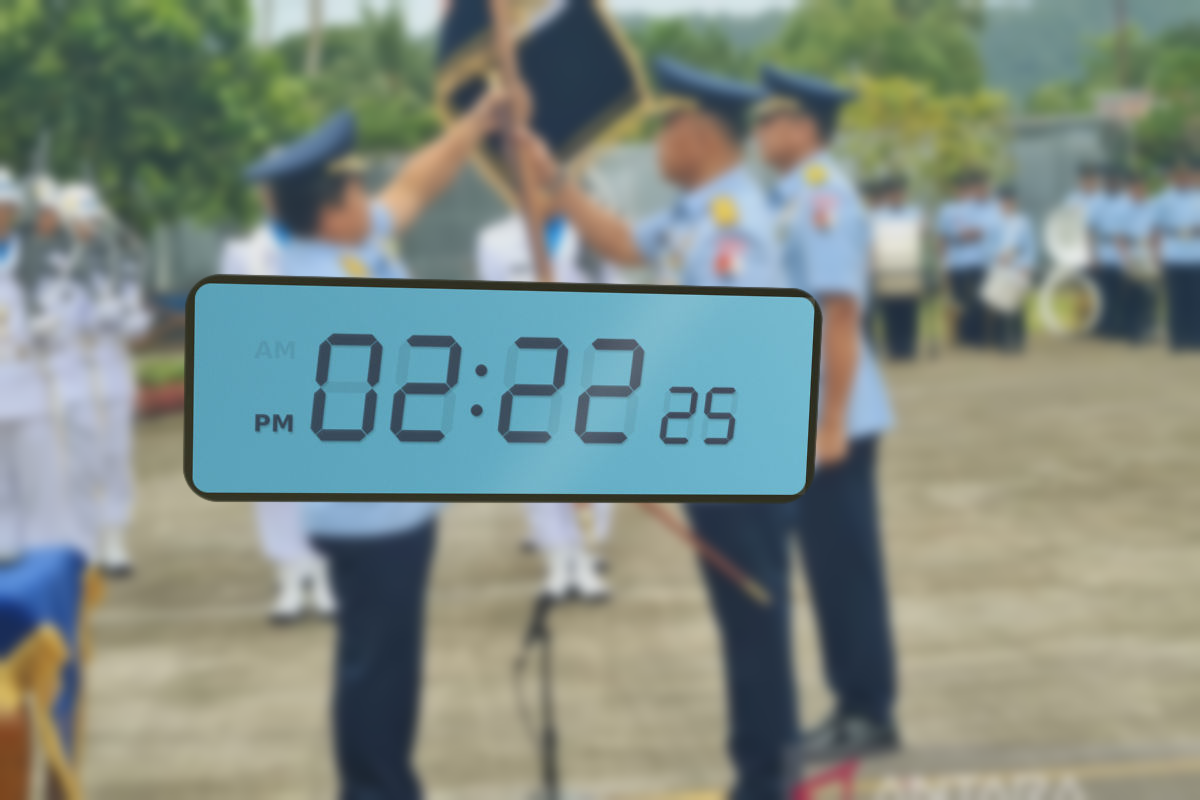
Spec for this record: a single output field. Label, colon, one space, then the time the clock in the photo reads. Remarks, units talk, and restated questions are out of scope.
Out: 2:22:25
